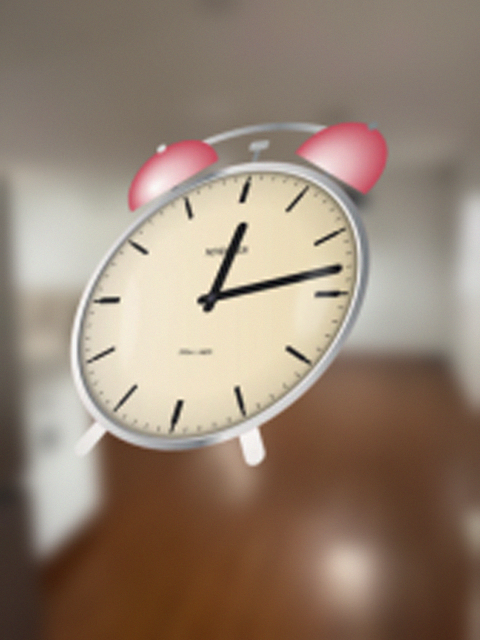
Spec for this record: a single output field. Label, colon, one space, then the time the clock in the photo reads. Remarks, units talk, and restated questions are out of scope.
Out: 12:13
